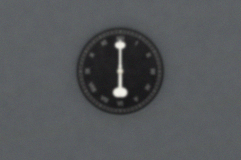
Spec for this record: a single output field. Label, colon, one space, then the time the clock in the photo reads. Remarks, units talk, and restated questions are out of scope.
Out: 6:00
